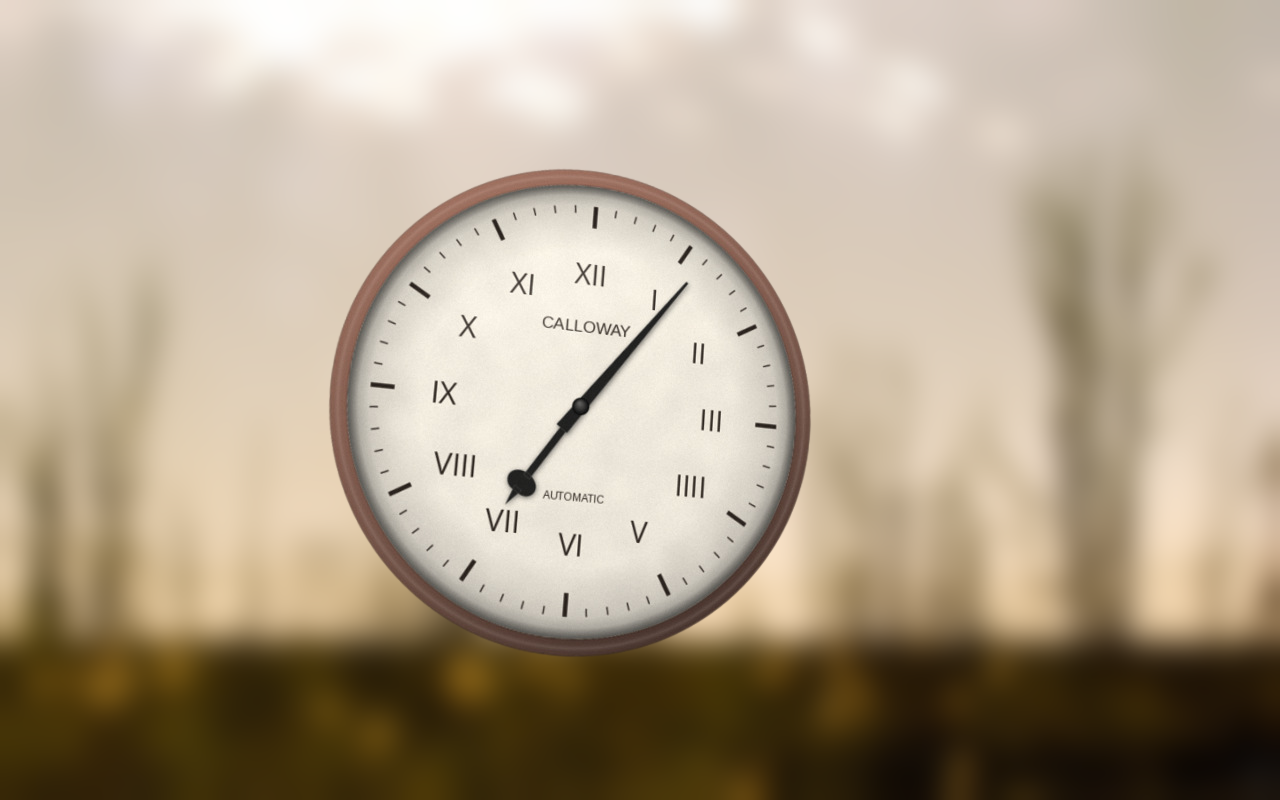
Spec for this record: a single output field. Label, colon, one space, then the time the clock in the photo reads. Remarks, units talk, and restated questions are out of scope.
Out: 7:06
